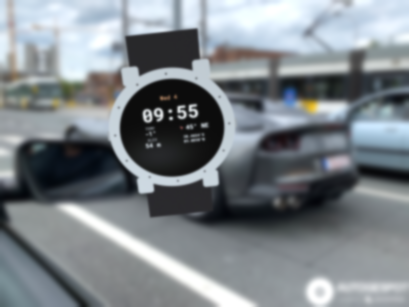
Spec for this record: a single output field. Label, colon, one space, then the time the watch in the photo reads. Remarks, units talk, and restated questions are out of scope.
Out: 9:55
